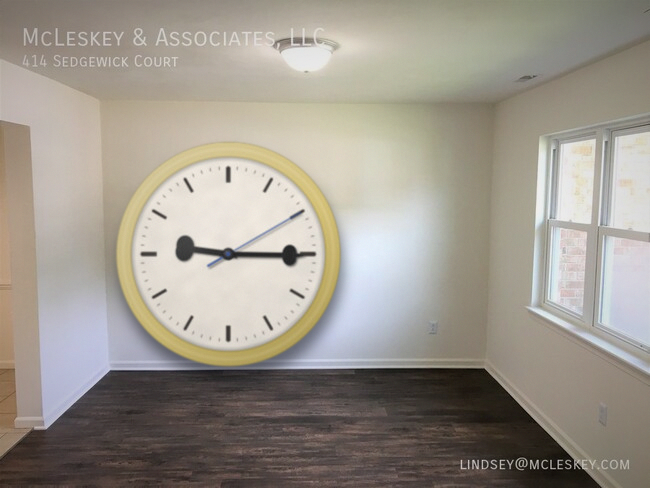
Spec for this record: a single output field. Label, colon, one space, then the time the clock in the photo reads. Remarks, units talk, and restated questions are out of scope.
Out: 9:15:10
